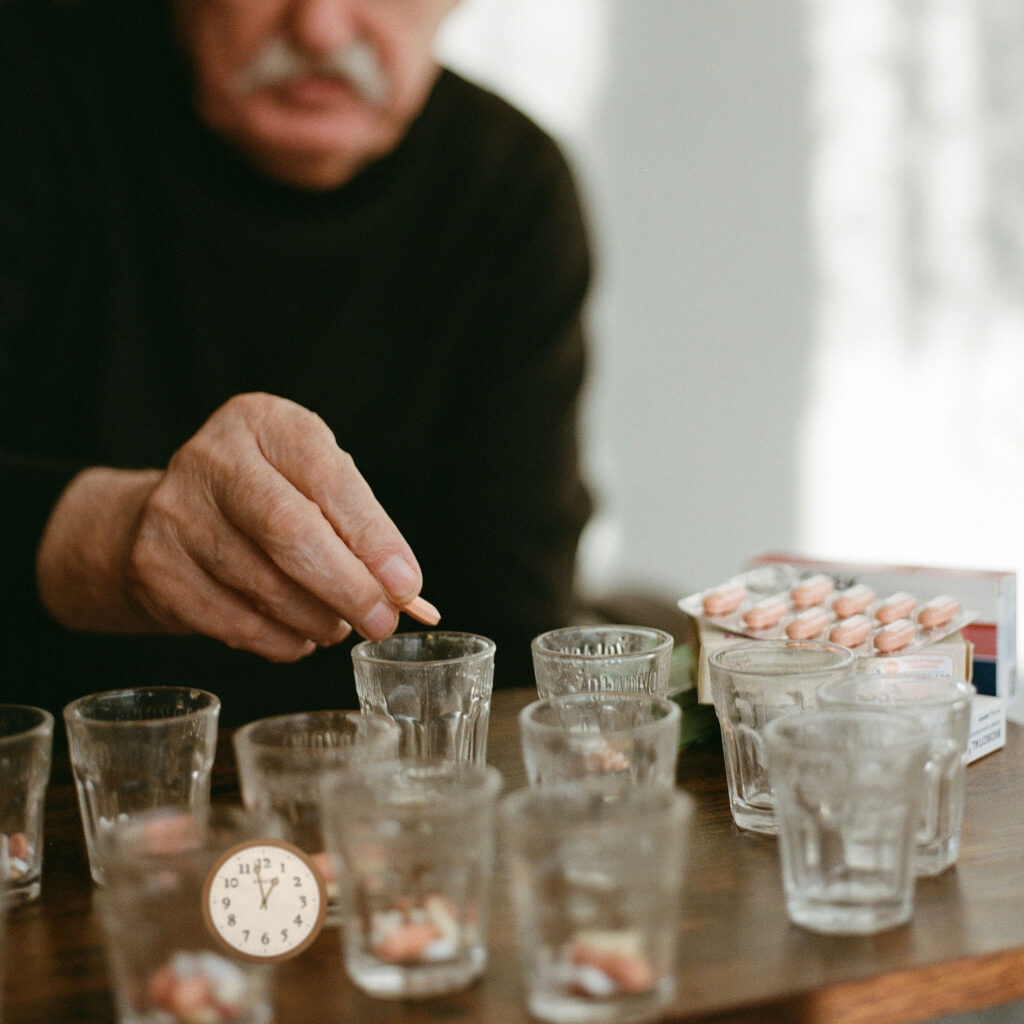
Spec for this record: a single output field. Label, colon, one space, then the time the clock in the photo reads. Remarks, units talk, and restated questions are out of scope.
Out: 12:58
